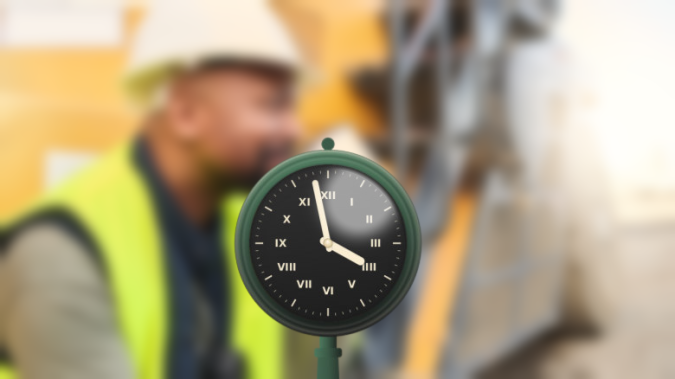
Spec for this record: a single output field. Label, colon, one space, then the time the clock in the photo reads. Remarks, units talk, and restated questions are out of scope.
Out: 3:58
